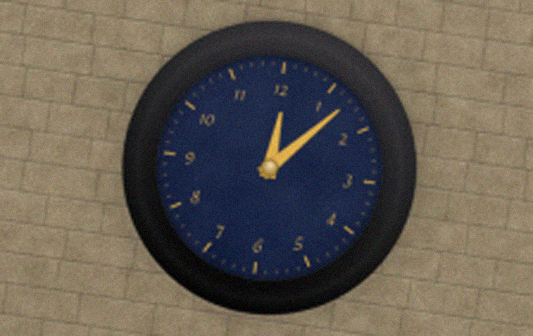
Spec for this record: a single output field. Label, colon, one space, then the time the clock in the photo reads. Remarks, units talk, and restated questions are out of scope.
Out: 12:07
